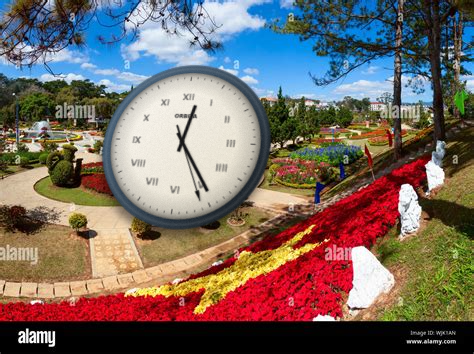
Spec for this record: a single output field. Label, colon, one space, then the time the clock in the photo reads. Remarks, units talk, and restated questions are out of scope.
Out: 12:24:26
